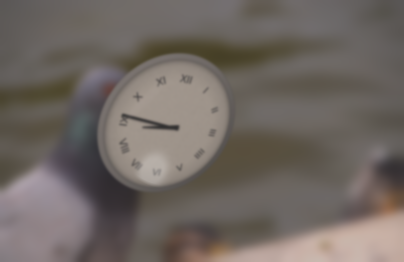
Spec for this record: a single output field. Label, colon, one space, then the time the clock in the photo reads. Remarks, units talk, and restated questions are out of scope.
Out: 8:46
